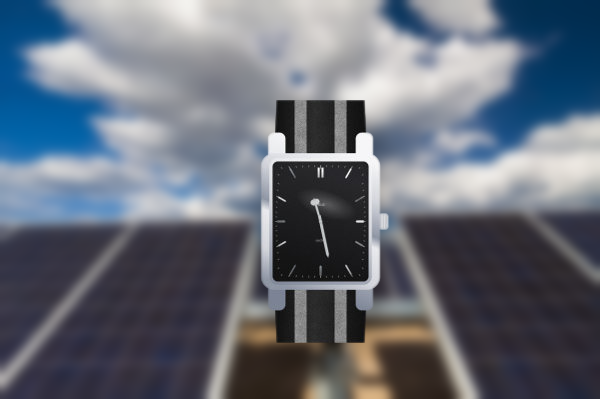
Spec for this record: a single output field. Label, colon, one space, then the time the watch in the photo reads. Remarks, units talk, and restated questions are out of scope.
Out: 11:28
